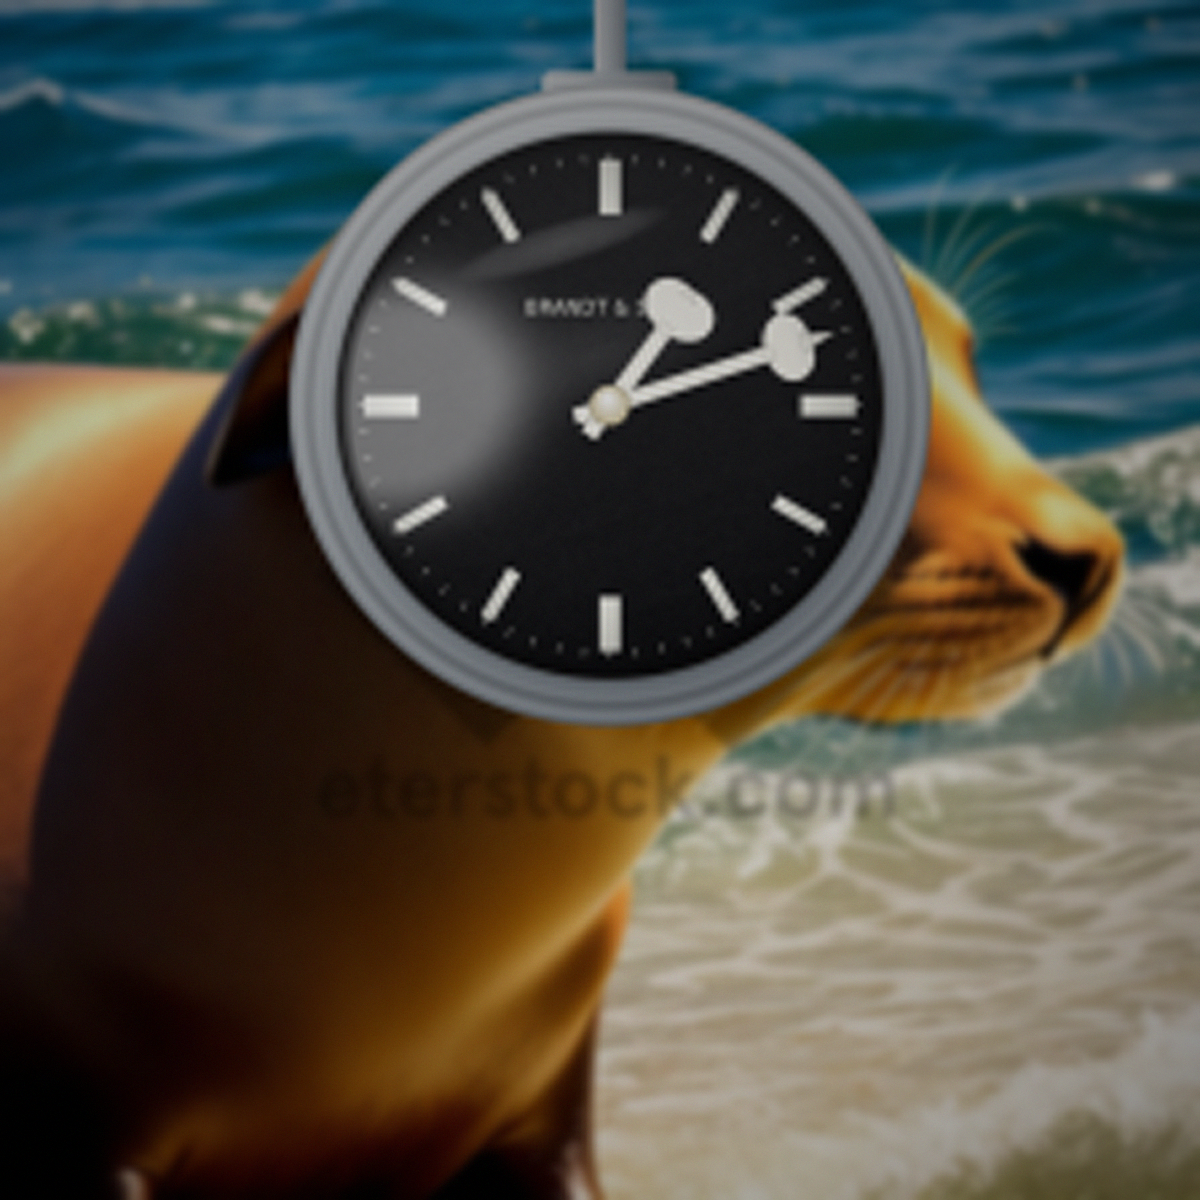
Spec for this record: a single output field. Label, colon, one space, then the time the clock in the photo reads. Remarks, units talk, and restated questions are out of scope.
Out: 1:12
